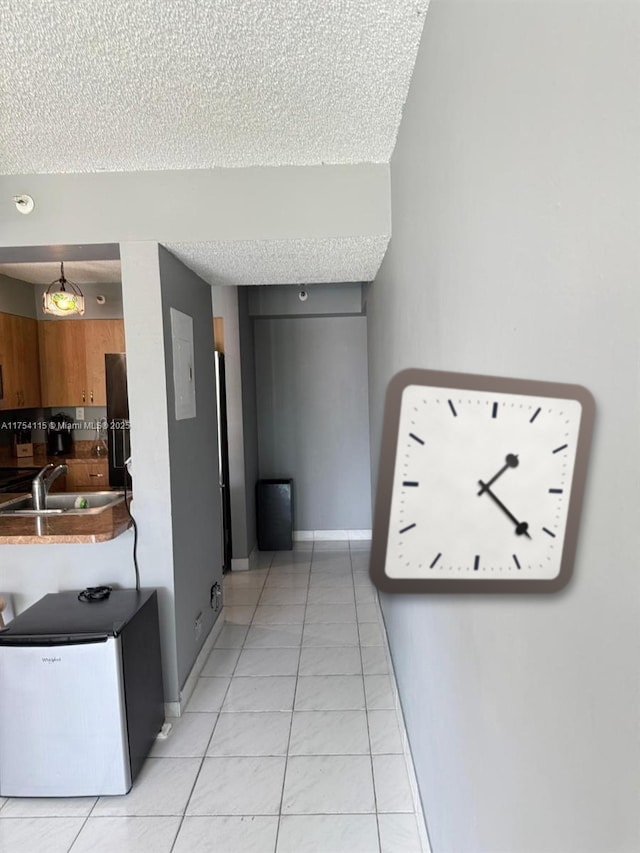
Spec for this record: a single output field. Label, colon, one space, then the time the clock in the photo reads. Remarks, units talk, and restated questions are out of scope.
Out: 1:22
